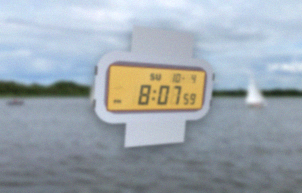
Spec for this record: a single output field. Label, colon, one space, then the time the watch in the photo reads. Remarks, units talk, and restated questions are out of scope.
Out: 8:07:59
